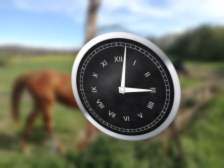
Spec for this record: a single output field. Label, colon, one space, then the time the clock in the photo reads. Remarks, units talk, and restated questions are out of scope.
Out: 3:02
